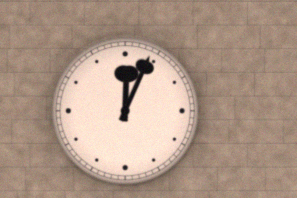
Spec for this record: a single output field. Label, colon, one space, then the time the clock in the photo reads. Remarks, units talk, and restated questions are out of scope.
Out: 12:04
